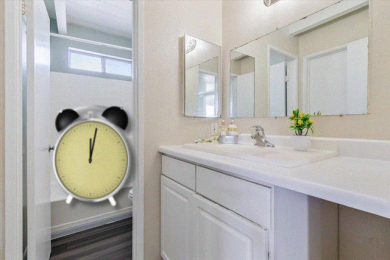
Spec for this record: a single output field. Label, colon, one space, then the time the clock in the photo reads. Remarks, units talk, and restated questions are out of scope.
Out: 12:02
